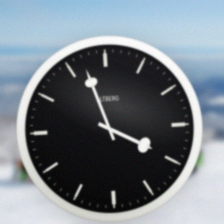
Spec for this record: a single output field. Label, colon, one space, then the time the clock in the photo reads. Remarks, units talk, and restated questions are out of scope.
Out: 3:57
